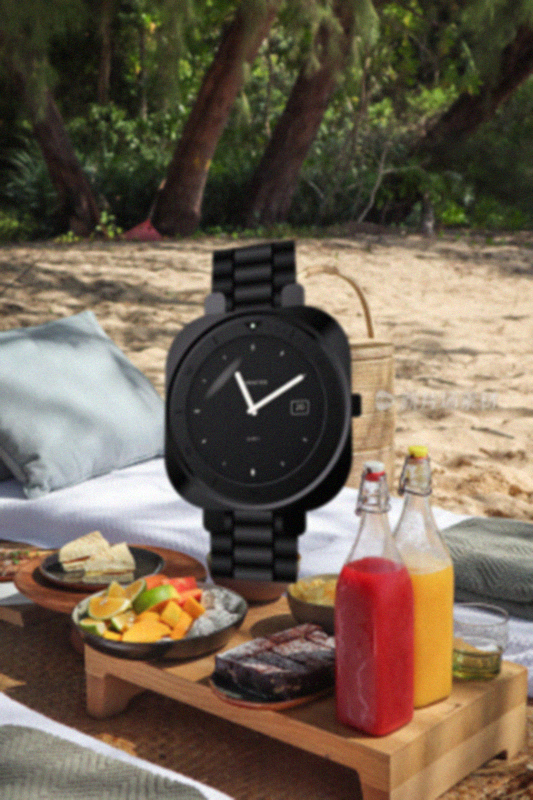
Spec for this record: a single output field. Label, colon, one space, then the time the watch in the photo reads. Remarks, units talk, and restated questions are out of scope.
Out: 11:10
